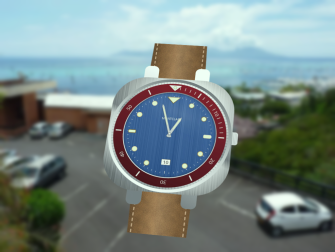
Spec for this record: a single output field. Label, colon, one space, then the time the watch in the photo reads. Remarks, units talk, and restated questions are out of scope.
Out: 12:57
